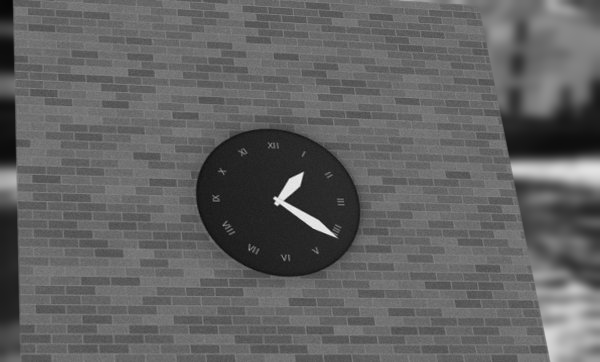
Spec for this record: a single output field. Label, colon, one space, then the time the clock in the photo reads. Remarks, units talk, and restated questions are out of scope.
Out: 1:21
